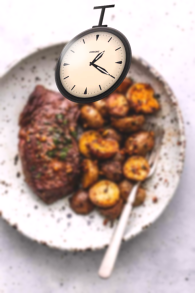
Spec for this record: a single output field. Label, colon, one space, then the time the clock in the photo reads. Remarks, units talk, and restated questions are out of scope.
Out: 1:20
